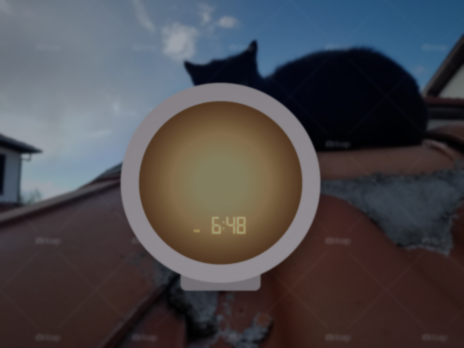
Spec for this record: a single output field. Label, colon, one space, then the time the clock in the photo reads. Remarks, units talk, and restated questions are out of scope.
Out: 6:48
